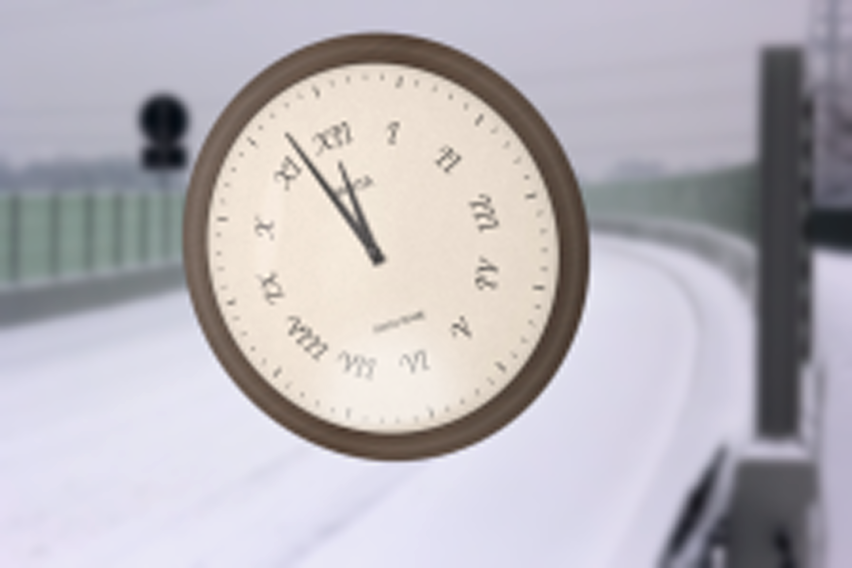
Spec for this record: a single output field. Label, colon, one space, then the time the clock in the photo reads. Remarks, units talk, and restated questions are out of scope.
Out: 11:57
